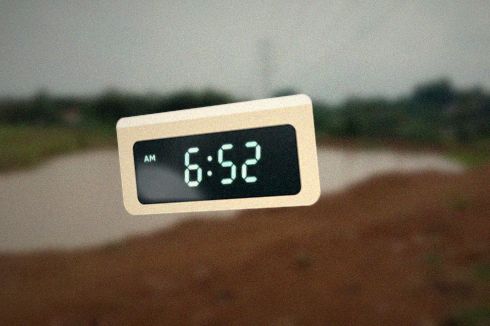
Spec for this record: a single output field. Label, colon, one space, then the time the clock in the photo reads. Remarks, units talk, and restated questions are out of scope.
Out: 6:52
